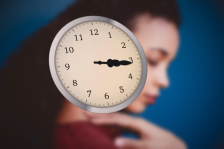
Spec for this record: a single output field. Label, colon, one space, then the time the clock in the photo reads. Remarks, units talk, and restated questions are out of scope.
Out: 3:16
